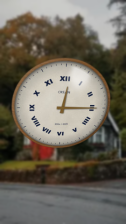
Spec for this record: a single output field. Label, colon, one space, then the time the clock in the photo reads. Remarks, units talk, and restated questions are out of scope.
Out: 12:15
